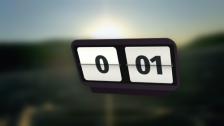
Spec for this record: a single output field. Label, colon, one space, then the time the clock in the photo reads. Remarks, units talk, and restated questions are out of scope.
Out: 0:01
